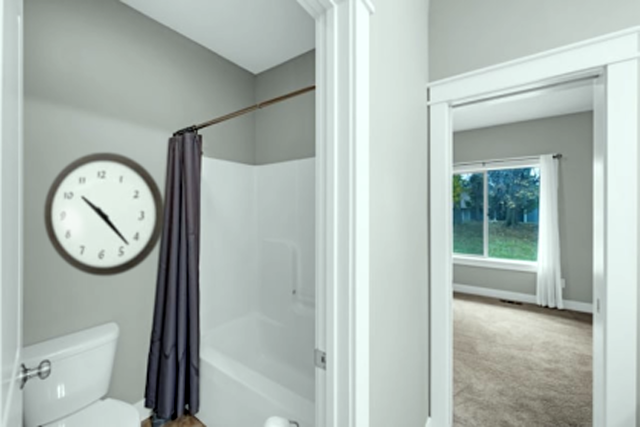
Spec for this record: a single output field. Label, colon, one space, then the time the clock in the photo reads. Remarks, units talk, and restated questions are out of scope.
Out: 10:23
